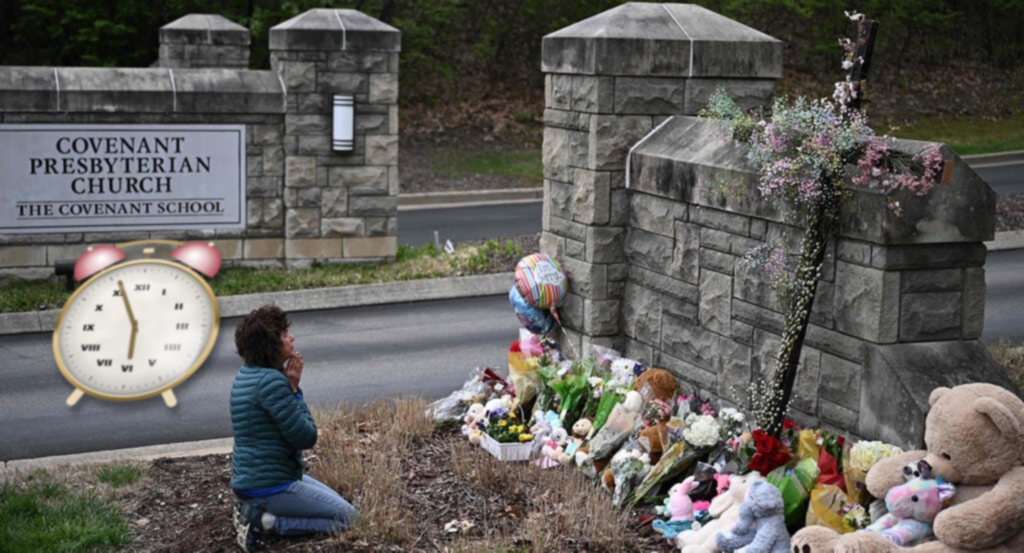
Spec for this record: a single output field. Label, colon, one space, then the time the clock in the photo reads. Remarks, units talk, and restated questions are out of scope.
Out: 5:56
